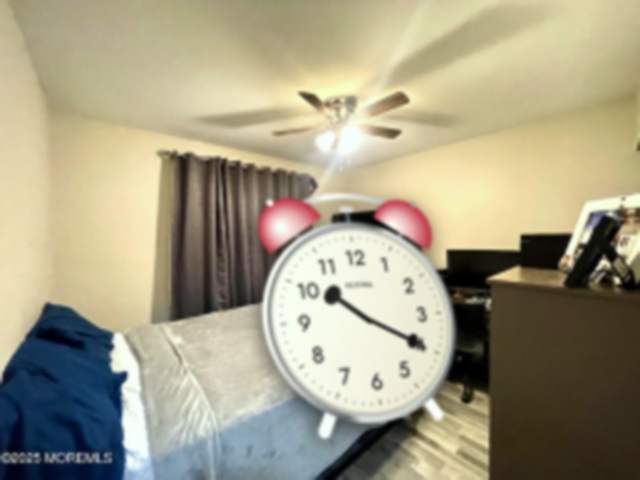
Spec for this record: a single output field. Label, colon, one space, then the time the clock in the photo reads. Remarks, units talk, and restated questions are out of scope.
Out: 10:20
